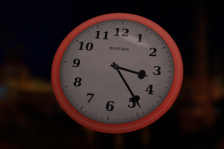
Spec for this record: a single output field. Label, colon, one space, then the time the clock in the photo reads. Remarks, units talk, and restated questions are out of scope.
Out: 3:24
